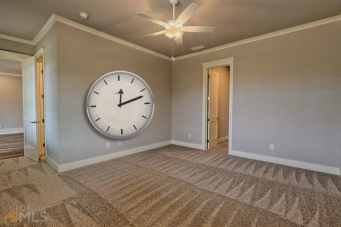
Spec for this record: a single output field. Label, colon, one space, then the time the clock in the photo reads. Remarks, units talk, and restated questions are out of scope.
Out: 12:12
